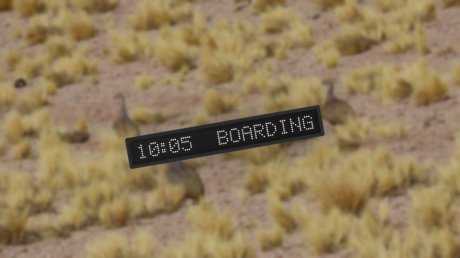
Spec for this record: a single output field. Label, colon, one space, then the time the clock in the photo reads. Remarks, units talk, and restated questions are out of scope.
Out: 10:05
